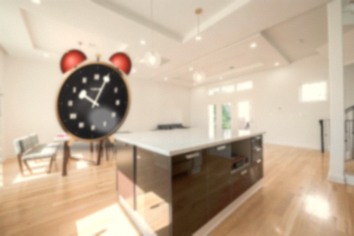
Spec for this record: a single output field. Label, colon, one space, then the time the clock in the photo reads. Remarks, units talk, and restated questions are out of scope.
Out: 10:04
